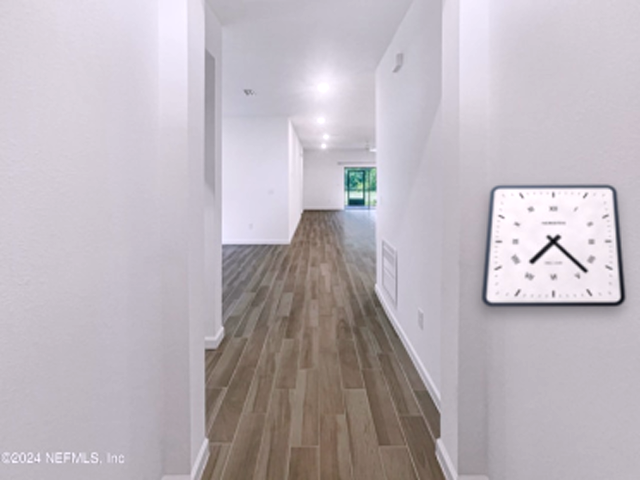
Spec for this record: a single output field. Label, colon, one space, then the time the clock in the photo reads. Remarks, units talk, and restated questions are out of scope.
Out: 7:23
